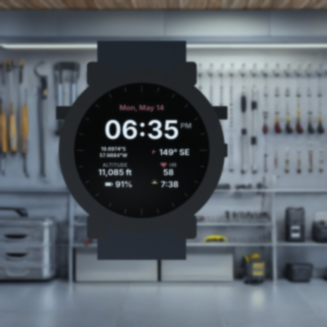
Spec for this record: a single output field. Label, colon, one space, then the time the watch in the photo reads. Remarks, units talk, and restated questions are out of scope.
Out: 6:35
